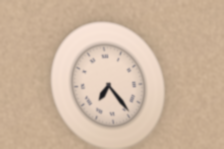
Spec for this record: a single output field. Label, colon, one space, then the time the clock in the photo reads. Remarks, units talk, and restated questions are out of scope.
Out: 7:24
